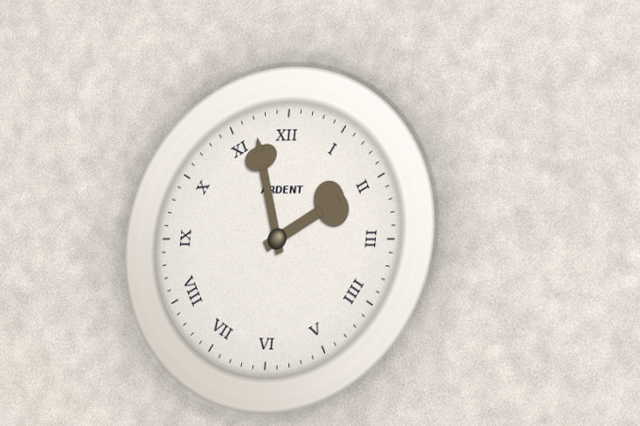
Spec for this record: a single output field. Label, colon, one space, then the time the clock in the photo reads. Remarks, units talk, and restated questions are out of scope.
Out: 1:57
